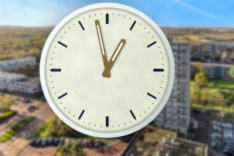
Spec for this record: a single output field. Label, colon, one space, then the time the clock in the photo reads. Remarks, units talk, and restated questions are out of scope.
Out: 12:58
